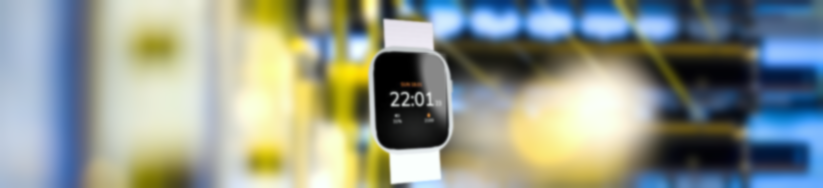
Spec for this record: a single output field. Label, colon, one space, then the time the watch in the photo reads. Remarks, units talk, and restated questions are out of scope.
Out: 22:01
